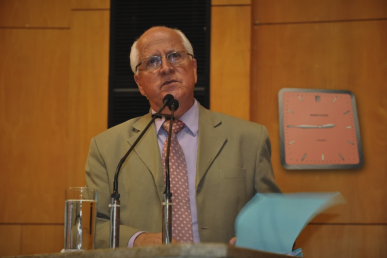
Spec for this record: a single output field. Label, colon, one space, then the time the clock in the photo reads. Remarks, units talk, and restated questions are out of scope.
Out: 2:45
